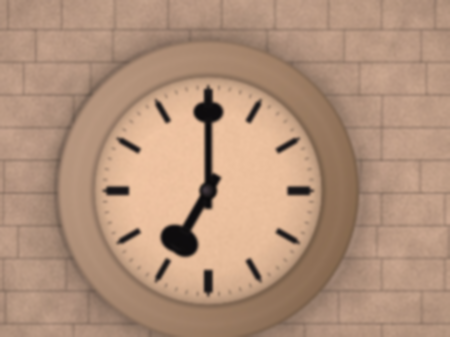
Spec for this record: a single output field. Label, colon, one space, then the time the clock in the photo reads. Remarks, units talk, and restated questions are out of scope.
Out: 7:00
